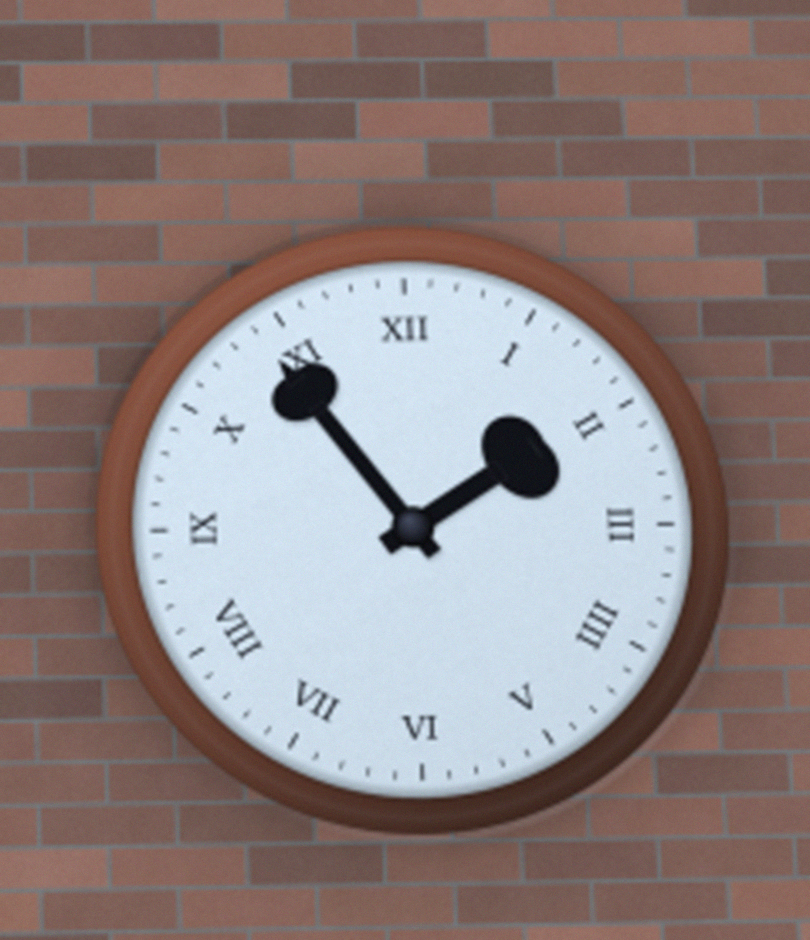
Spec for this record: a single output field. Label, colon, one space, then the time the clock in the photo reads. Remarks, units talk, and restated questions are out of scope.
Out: 1:54
